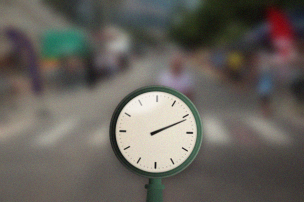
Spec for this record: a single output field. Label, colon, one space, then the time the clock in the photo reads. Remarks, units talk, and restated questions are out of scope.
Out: 2:11
